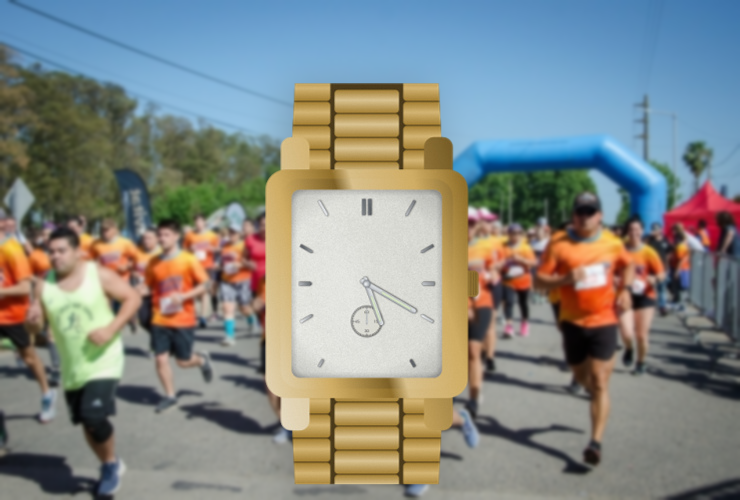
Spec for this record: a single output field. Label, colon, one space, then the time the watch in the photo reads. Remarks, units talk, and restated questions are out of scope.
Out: 5:20
